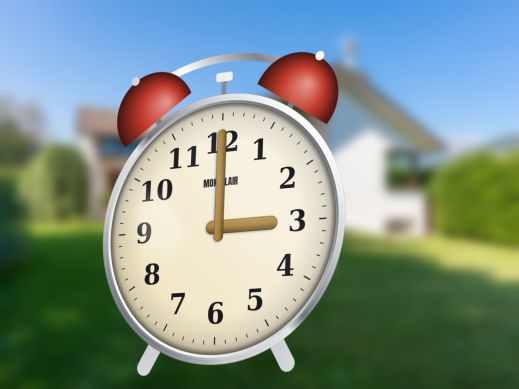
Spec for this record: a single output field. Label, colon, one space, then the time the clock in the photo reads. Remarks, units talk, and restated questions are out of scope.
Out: 3:00
